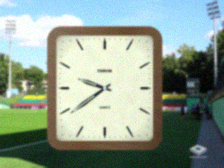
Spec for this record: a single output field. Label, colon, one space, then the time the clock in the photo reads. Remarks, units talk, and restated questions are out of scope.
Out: 9:39
